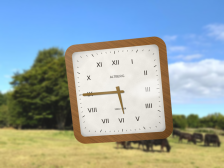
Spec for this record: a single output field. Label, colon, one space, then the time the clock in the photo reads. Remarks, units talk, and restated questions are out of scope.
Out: 5:45
